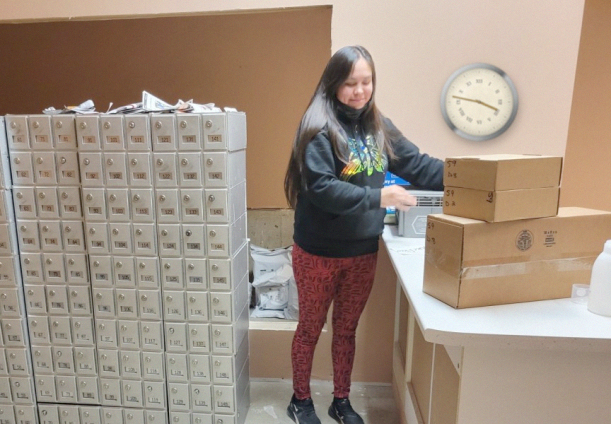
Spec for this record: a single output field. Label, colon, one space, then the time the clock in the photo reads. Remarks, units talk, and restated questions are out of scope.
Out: 3:47
